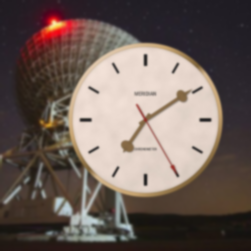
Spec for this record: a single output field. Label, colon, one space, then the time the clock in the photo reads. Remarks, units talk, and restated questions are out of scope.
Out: 7:09:25
